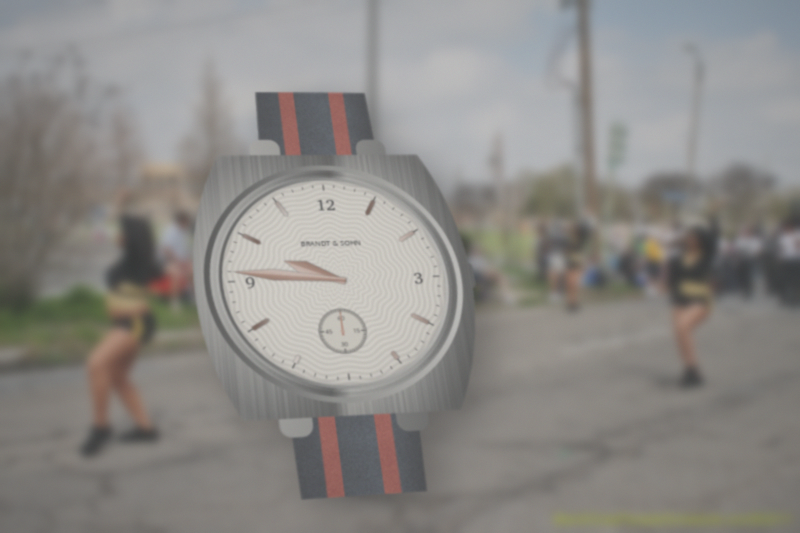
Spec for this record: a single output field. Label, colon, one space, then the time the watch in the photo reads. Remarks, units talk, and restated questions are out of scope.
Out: 9:46
